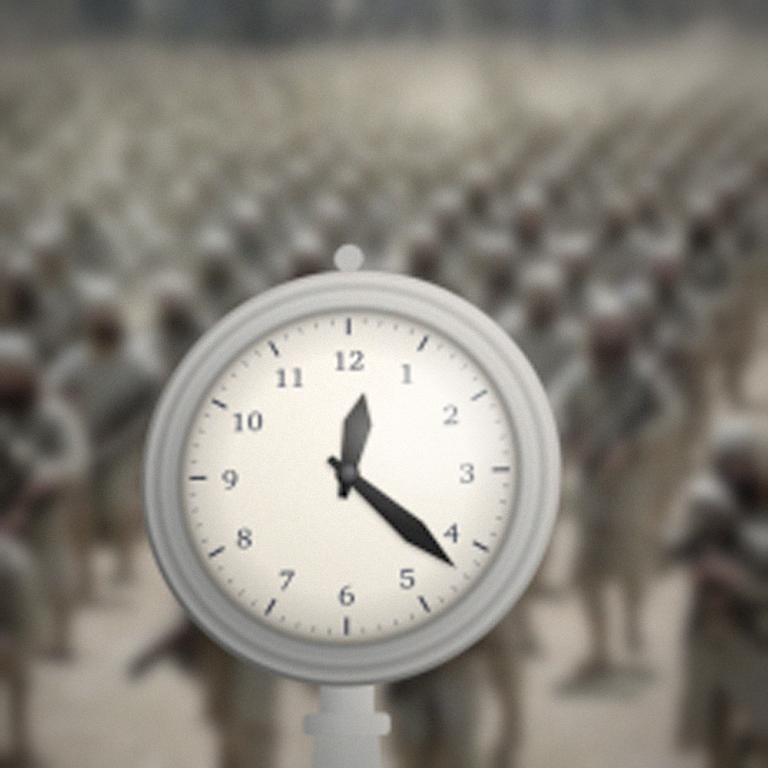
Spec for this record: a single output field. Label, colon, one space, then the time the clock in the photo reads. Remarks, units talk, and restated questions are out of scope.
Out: 12:22
